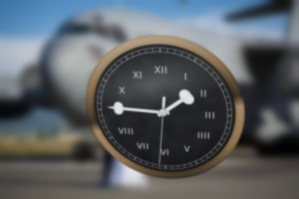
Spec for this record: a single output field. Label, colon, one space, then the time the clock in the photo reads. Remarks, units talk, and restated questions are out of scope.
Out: 1:45:31
